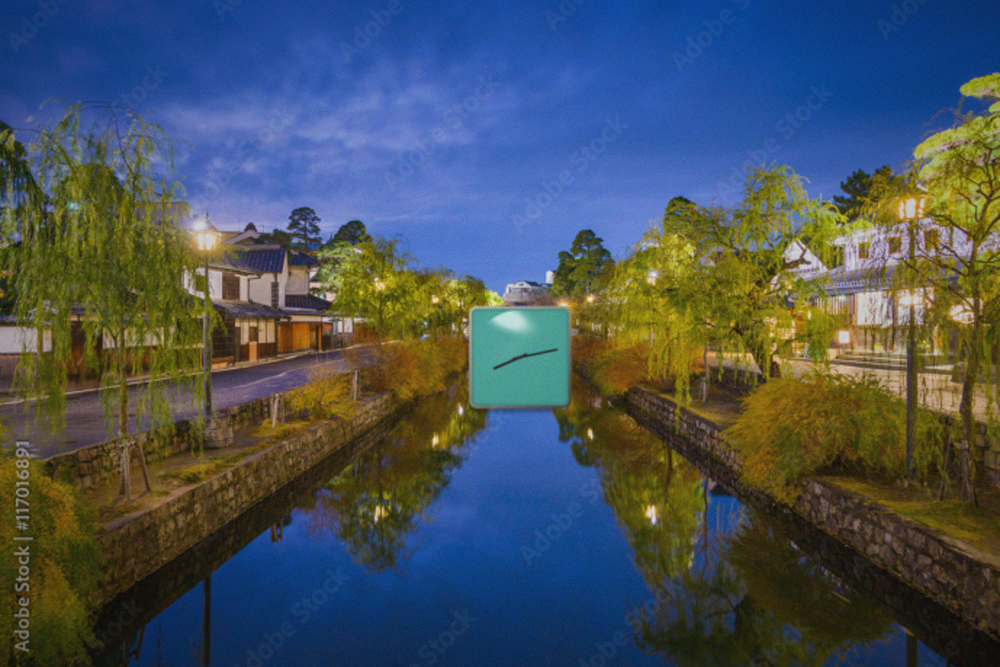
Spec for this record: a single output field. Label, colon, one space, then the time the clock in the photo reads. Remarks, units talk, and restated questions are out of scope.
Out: 8:13
